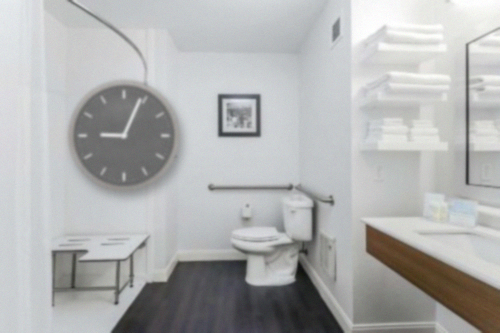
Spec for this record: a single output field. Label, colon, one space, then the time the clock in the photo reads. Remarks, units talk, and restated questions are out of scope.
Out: 9:04
